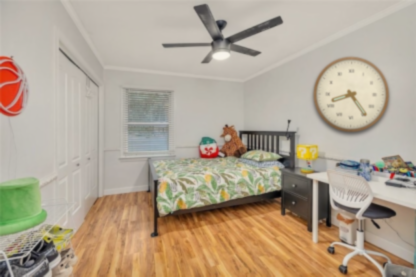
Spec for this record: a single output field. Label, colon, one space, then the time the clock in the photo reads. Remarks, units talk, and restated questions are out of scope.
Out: 8:24
